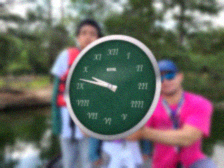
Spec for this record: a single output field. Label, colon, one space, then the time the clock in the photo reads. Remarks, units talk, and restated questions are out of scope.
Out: 9:47
